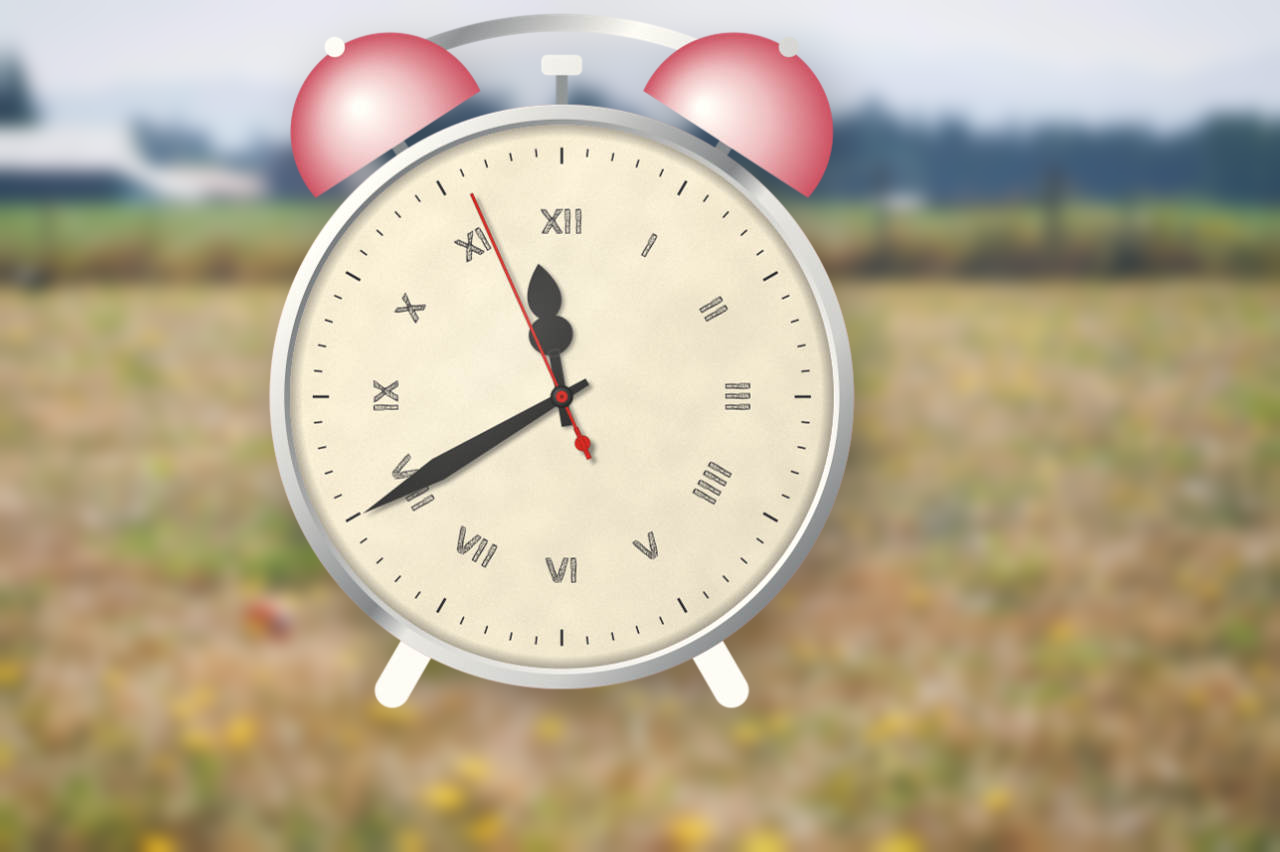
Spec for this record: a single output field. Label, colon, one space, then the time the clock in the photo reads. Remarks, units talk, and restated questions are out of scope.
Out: 11:39:56
